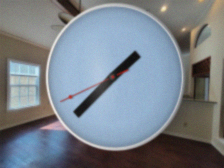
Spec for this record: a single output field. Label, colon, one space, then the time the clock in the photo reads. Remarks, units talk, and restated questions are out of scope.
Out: 1:37:41
